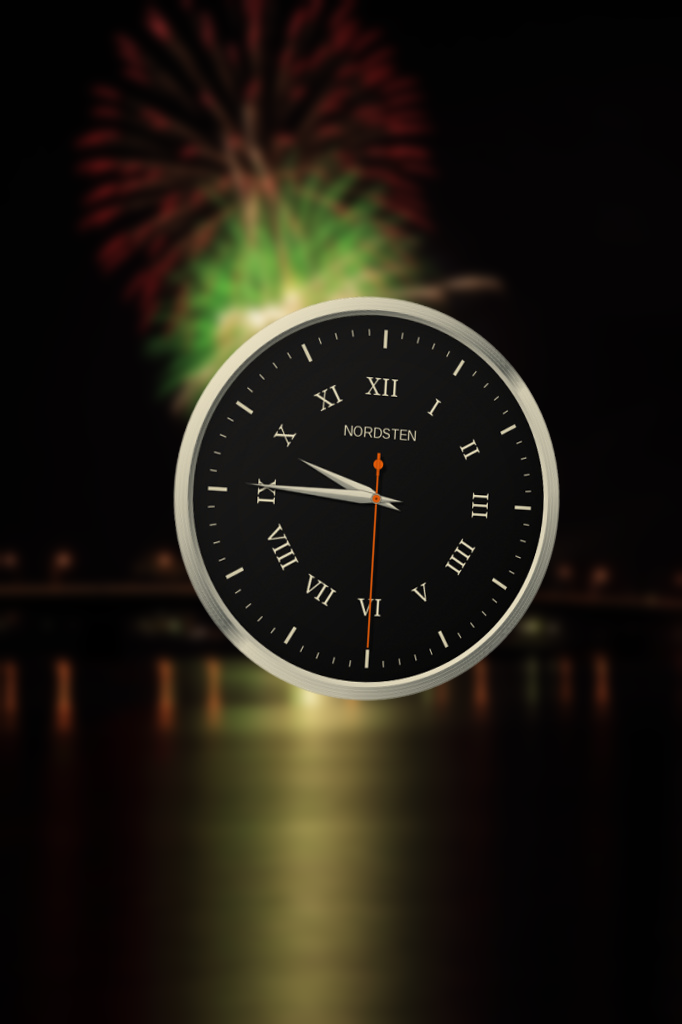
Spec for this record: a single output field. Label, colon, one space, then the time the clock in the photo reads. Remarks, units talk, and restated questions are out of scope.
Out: 9:45:30
